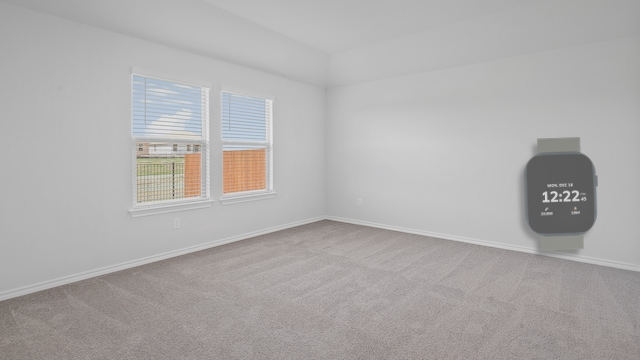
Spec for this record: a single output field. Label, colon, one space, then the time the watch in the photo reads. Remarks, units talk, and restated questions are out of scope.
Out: 12:22
